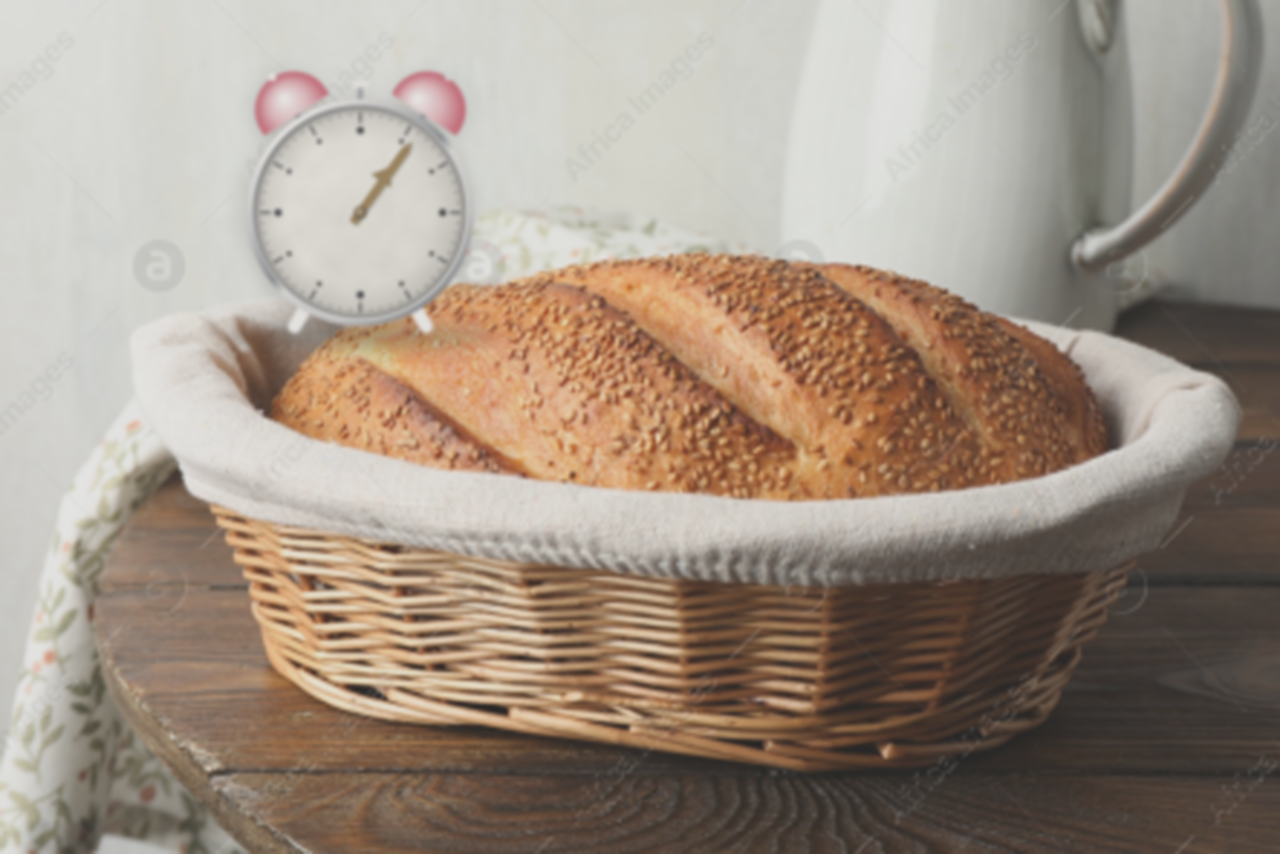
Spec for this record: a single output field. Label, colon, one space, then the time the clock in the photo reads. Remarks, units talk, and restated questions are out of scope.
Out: 1:06
